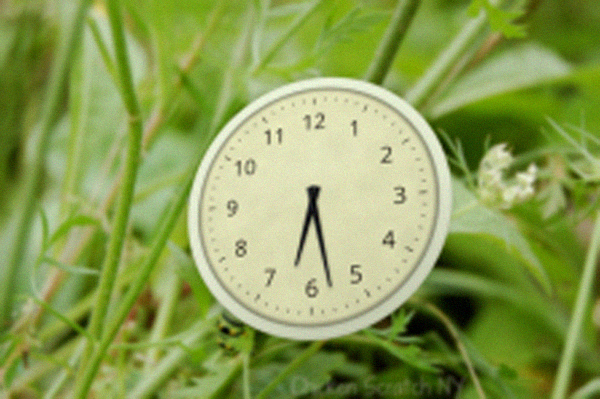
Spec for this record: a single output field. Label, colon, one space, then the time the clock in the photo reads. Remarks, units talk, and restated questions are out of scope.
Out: 6:28
